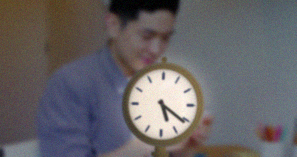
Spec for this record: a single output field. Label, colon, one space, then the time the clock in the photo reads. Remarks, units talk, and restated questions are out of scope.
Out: 5:21
